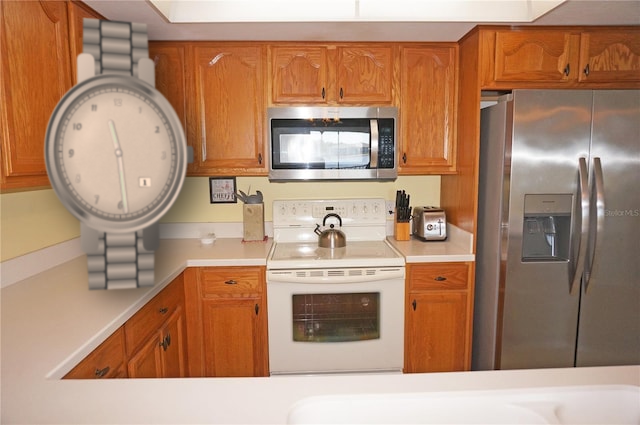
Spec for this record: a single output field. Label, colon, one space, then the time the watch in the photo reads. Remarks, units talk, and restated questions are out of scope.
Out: 11:29
